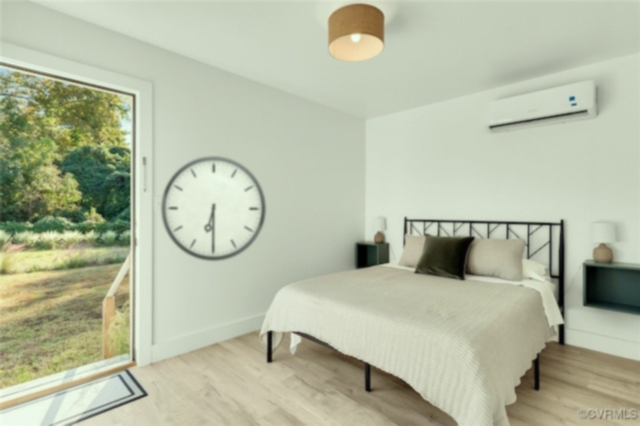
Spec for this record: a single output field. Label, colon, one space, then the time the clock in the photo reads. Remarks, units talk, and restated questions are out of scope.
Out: 6:30
